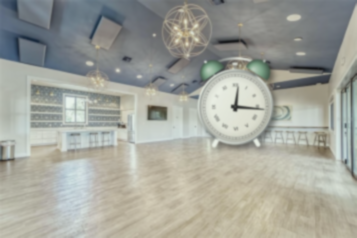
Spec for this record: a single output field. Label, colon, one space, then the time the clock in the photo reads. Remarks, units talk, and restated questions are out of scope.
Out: 12:16
